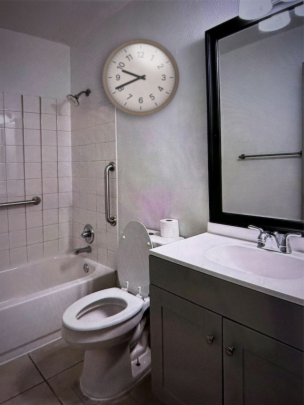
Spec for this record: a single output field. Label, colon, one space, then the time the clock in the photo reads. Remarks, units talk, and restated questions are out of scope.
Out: 9:41
